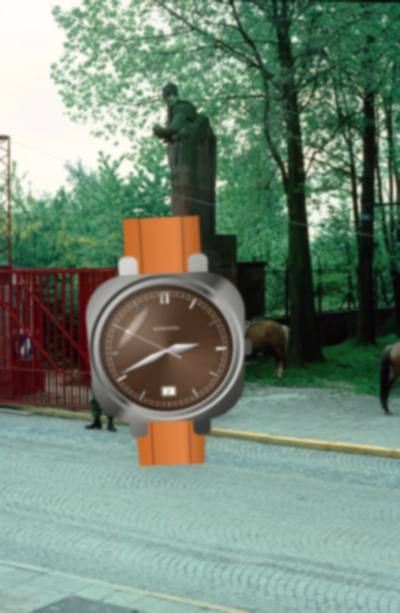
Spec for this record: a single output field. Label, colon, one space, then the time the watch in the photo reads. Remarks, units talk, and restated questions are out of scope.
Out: 2:40:50
